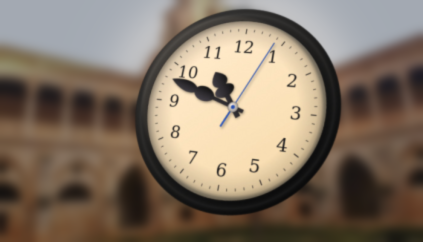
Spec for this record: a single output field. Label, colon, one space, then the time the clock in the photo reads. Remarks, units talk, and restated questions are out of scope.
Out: 10:48:04
